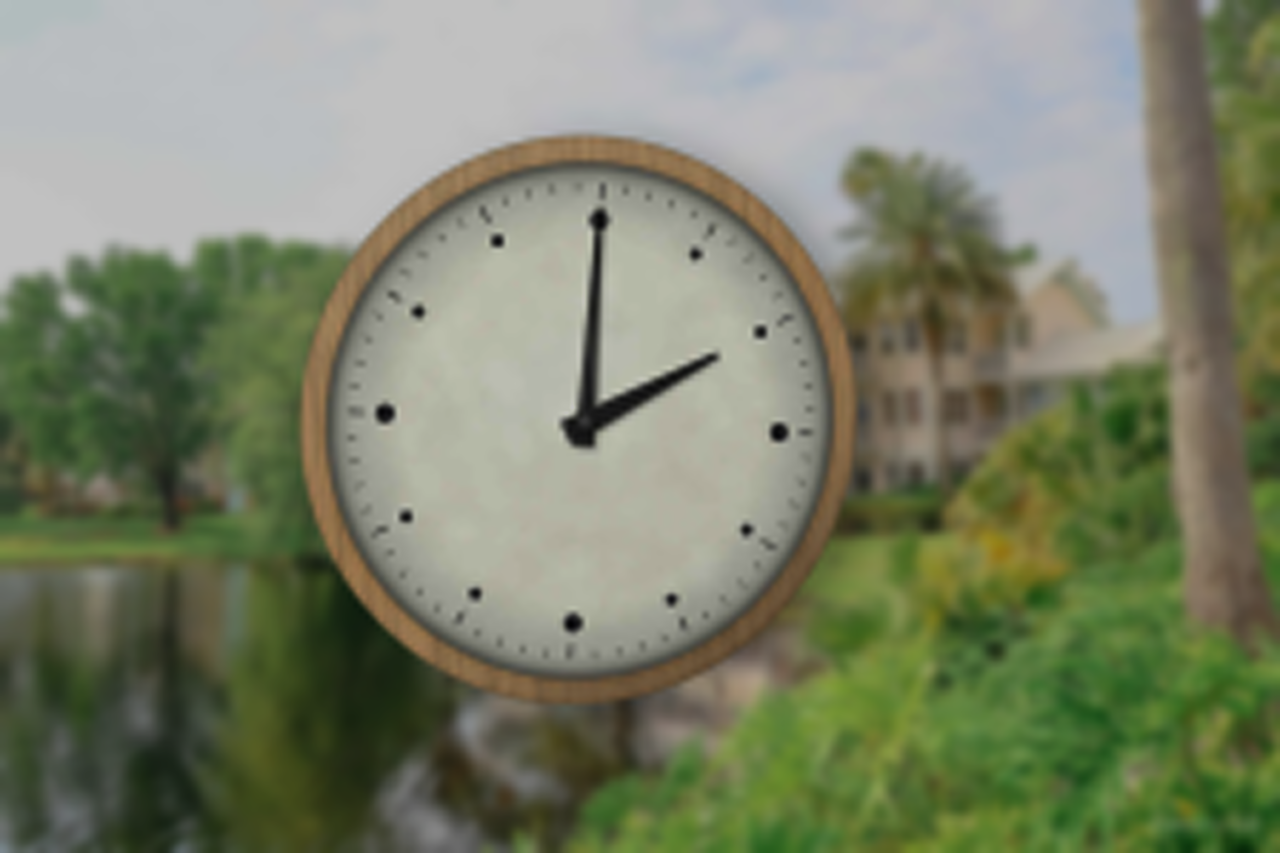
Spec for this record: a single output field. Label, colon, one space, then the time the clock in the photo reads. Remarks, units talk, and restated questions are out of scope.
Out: 2:00
